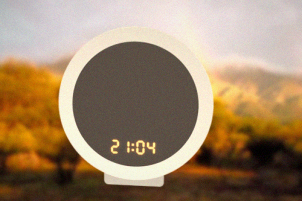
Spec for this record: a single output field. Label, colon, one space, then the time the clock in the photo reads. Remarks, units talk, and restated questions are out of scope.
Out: 21:04
